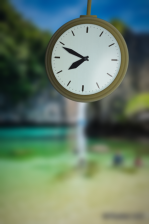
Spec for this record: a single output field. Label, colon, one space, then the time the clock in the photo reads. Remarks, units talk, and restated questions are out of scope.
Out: 7:49
